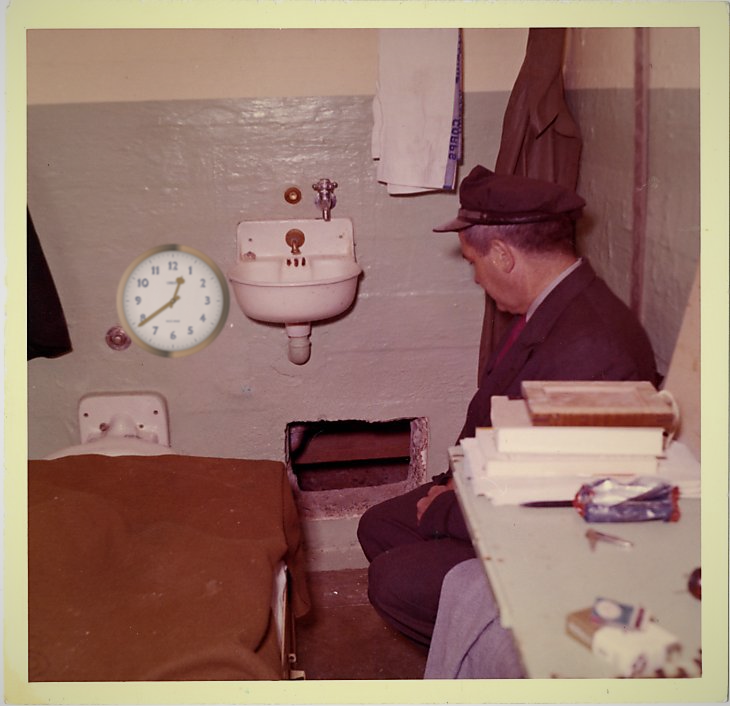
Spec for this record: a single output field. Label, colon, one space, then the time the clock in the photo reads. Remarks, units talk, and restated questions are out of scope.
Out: 12:39
